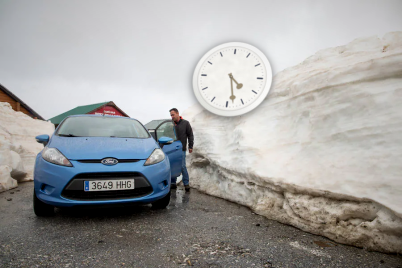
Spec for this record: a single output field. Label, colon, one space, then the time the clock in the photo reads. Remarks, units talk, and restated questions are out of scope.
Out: 4:28
